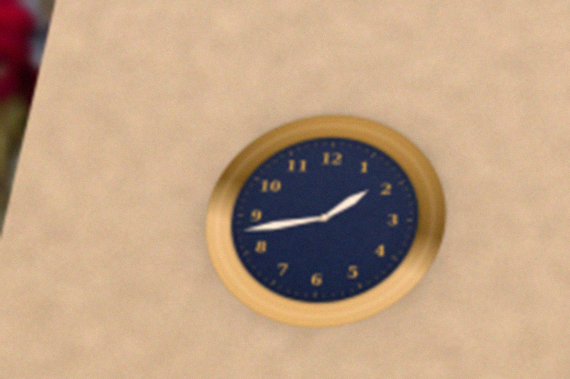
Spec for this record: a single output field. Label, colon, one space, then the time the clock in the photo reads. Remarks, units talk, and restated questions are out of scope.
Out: 1:43
